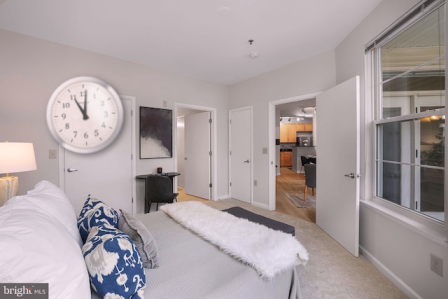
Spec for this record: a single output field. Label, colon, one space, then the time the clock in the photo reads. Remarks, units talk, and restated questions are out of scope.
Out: 11:01
